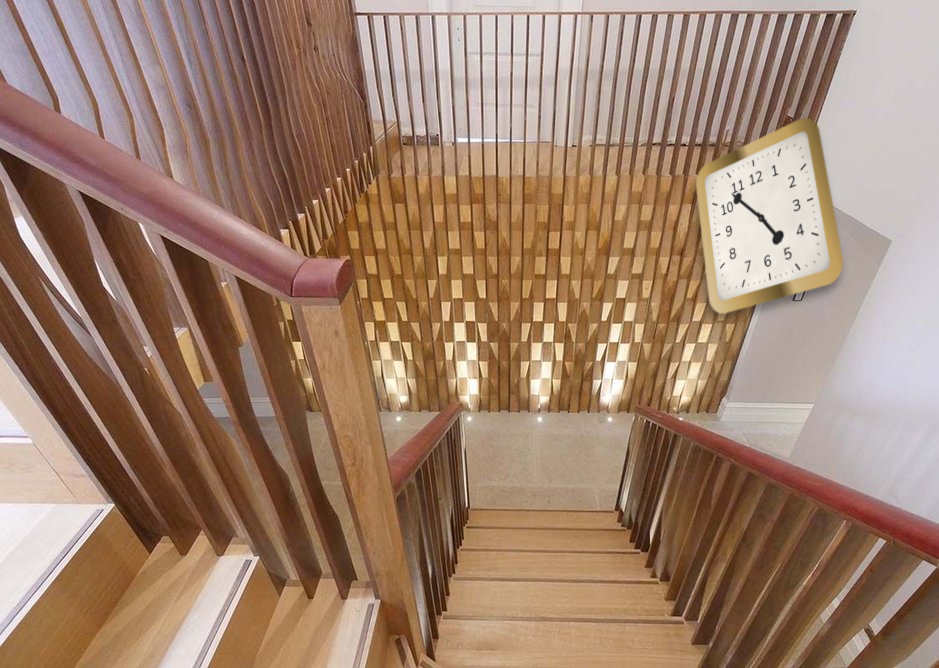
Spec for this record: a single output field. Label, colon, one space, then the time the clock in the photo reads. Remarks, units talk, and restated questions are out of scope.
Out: 4:53
